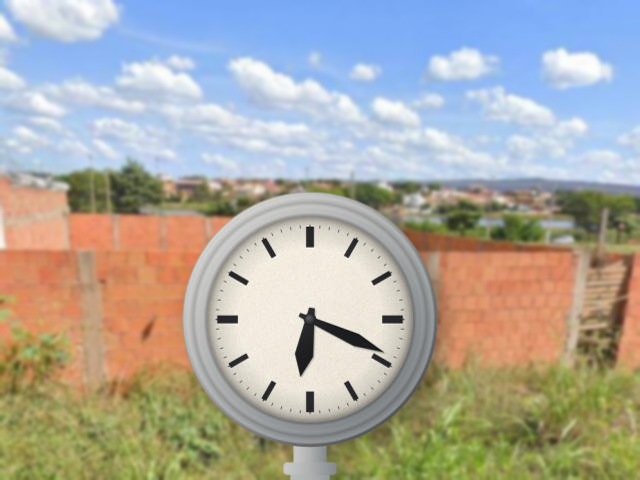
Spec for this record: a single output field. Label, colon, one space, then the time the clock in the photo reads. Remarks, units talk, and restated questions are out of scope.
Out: 6:19
